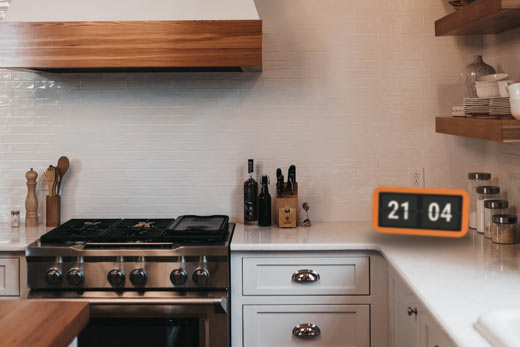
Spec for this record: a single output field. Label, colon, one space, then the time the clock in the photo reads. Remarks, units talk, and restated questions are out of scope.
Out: 21:04
